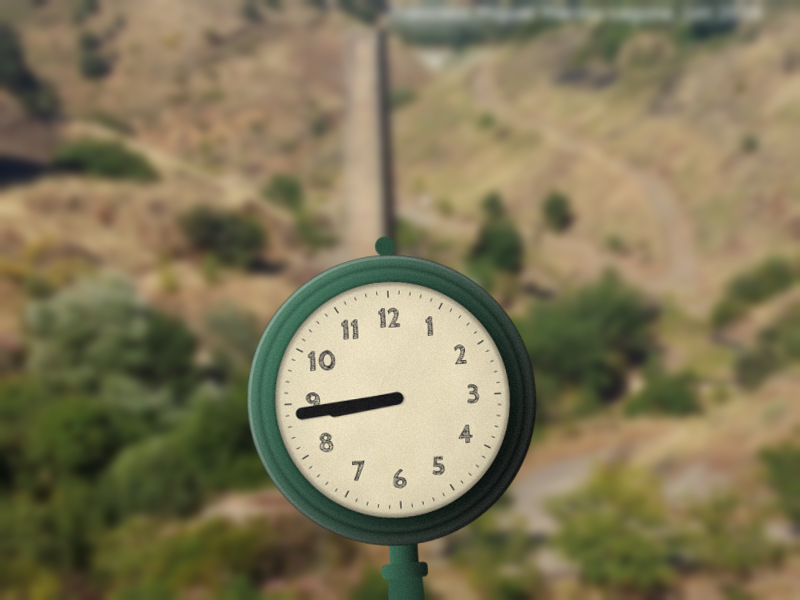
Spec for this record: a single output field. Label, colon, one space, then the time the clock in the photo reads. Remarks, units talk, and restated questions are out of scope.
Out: 8:44
